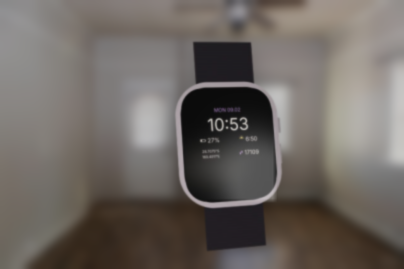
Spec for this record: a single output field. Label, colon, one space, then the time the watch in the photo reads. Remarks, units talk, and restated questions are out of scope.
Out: 10:53
